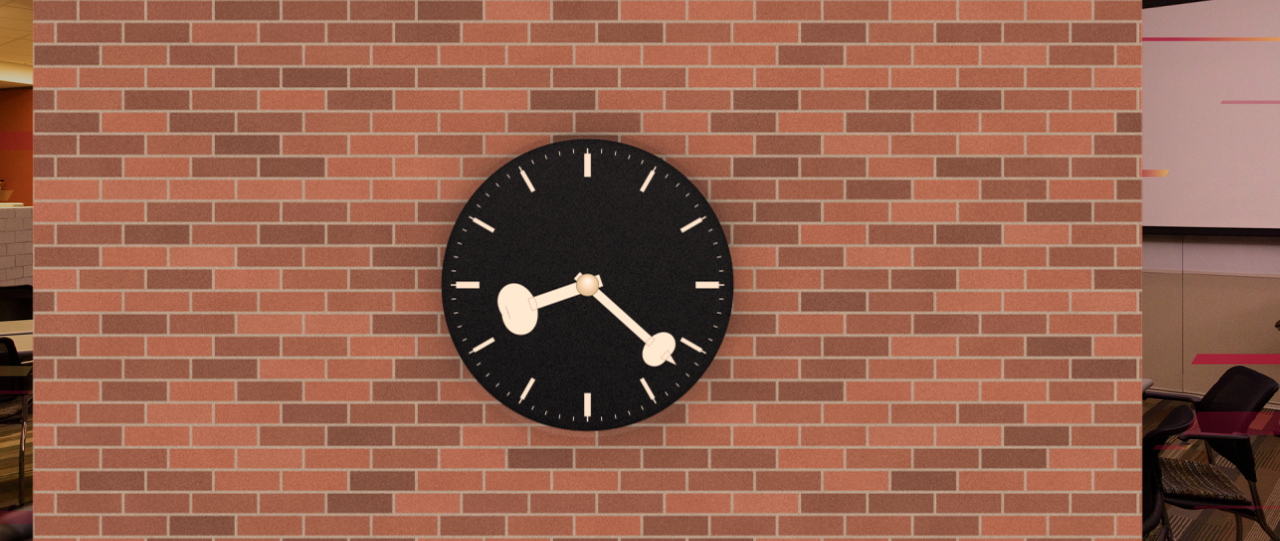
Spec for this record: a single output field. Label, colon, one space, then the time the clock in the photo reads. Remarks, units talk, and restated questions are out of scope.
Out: 8:22
